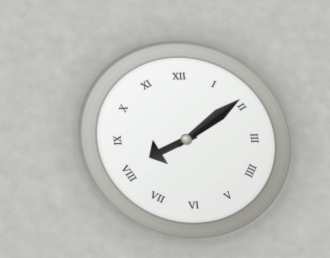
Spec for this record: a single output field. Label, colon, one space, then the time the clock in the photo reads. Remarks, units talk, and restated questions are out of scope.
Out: 8:09
